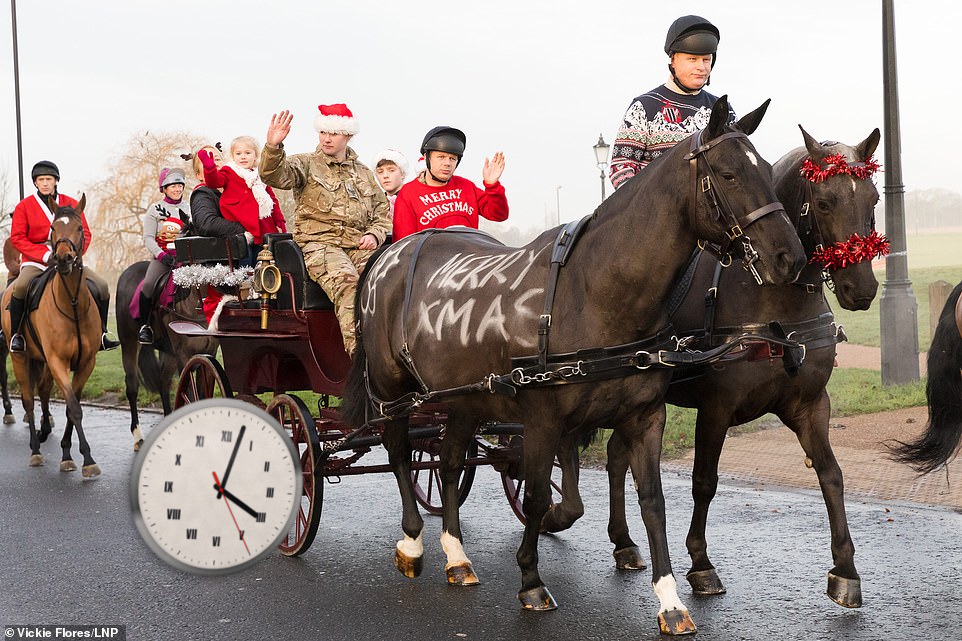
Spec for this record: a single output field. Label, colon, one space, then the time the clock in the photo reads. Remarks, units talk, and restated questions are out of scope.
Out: 4:02:25
